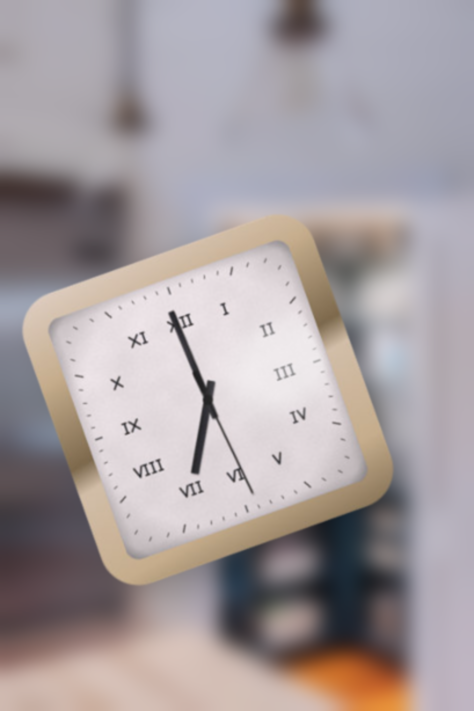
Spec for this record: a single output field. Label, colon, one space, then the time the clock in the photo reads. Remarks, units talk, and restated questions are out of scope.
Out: 6:59:29
